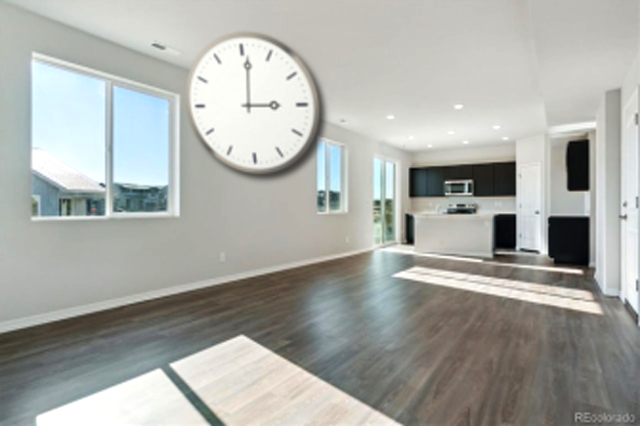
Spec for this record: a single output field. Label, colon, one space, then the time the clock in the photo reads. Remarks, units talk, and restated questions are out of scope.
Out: 3:01
